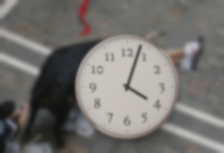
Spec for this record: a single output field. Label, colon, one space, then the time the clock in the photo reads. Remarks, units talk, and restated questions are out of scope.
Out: 4:03
